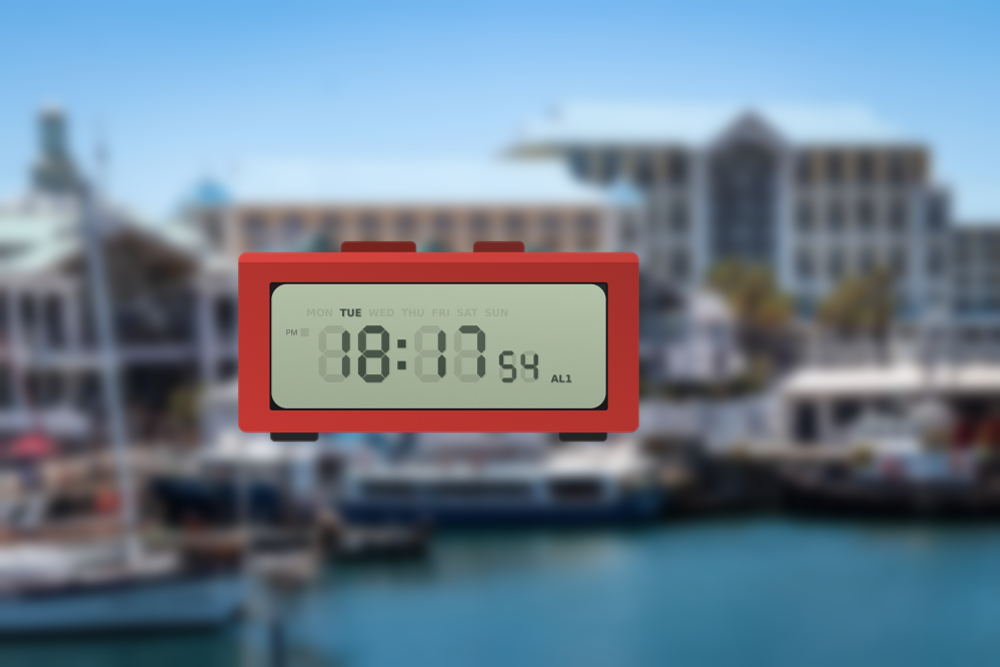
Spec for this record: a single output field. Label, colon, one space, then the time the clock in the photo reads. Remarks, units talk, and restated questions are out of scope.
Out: 18:17:54
